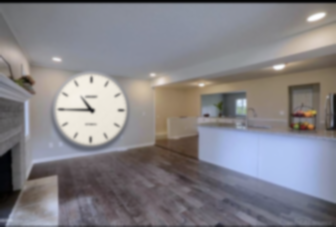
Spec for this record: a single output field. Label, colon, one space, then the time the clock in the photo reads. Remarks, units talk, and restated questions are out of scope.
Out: 10:45
